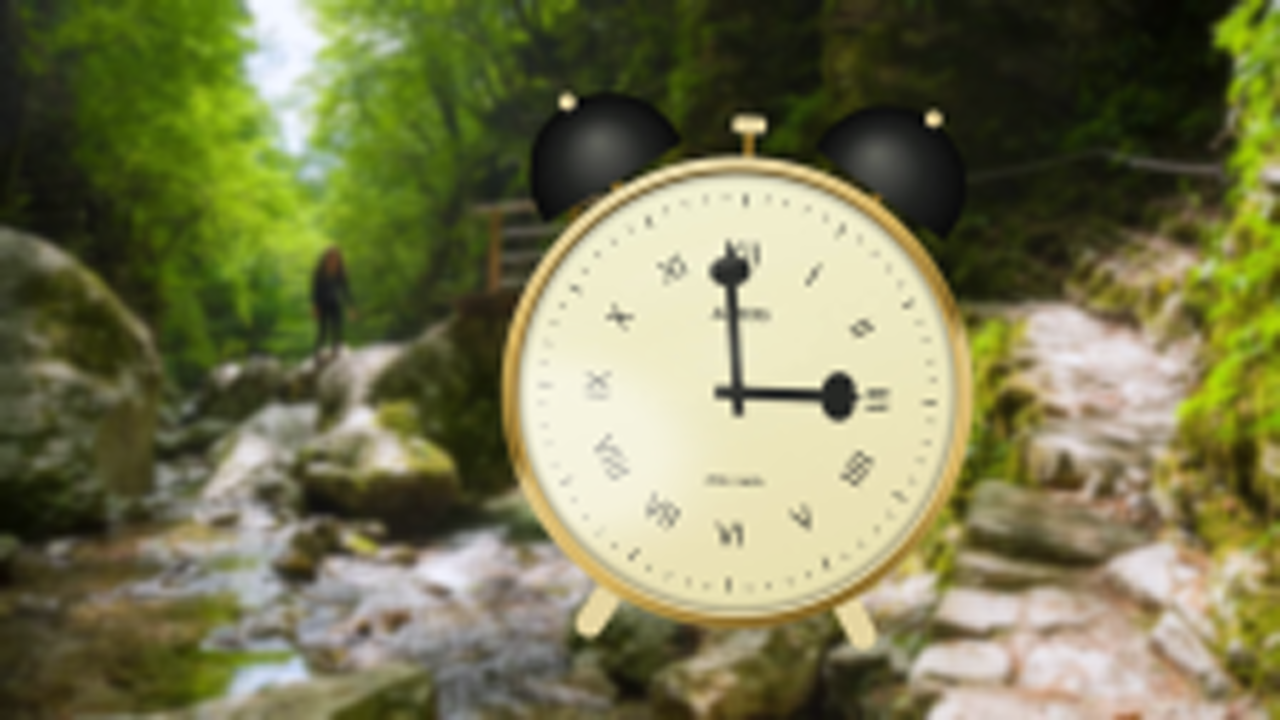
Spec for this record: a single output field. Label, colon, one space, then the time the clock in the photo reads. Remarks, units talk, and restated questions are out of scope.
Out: 2:59
